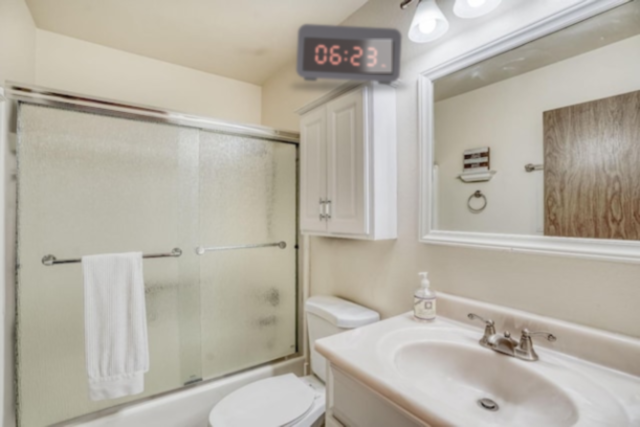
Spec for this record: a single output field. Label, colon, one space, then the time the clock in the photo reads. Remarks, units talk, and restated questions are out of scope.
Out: 6:23
